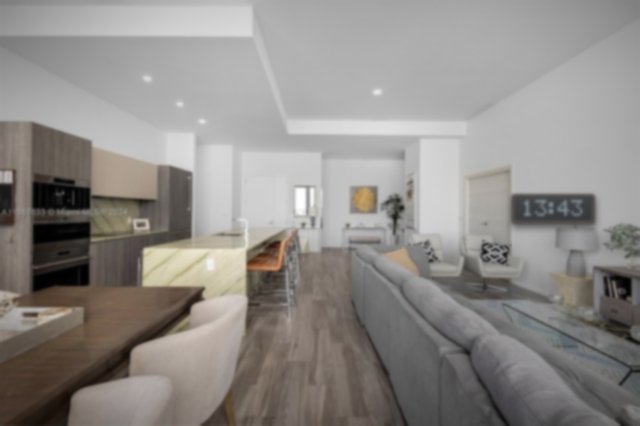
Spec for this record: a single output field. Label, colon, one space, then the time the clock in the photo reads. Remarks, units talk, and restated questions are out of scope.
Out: 13:43
